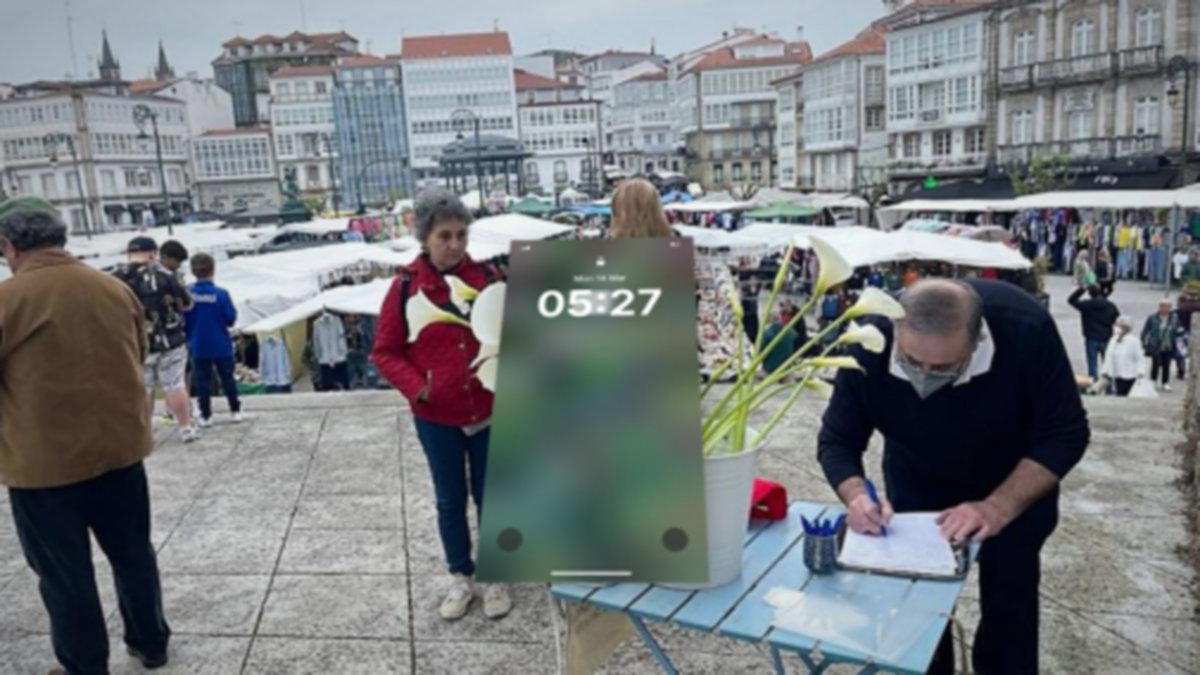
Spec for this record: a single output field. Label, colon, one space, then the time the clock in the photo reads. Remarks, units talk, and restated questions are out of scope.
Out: 5:27
